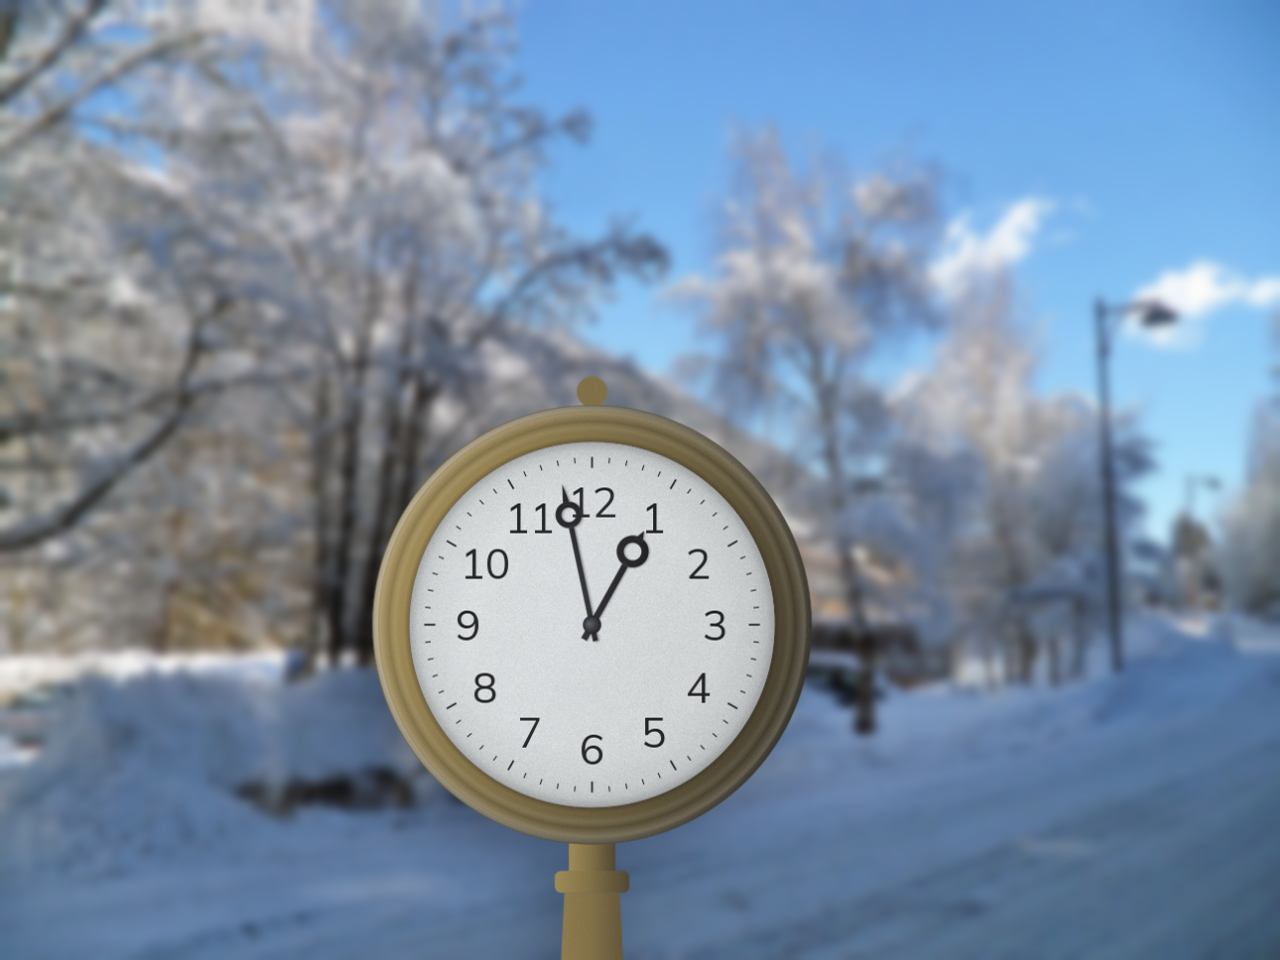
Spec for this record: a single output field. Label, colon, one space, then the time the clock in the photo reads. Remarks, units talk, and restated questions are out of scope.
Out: 12:58
